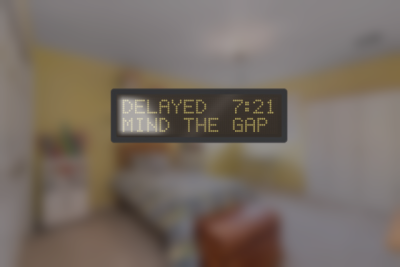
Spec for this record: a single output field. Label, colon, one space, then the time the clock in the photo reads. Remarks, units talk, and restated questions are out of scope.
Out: 7:21
